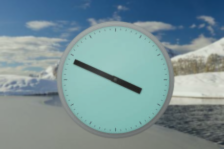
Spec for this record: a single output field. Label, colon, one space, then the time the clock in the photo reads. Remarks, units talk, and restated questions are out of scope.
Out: 3:49
